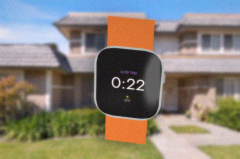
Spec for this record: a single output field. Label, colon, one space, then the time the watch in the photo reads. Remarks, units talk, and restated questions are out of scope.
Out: 0:22
